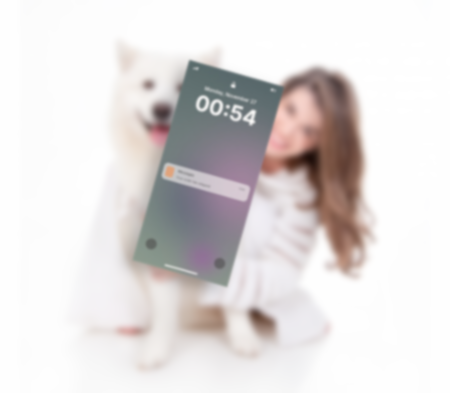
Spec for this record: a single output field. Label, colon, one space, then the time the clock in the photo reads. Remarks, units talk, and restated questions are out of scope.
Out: 0:54
